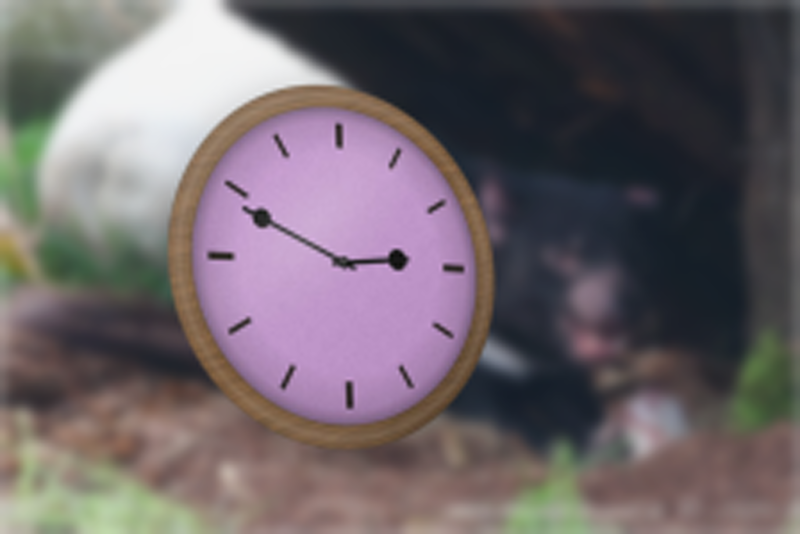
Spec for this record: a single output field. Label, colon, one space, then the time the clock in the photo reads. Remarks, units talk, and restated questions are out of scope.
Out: 2:49
